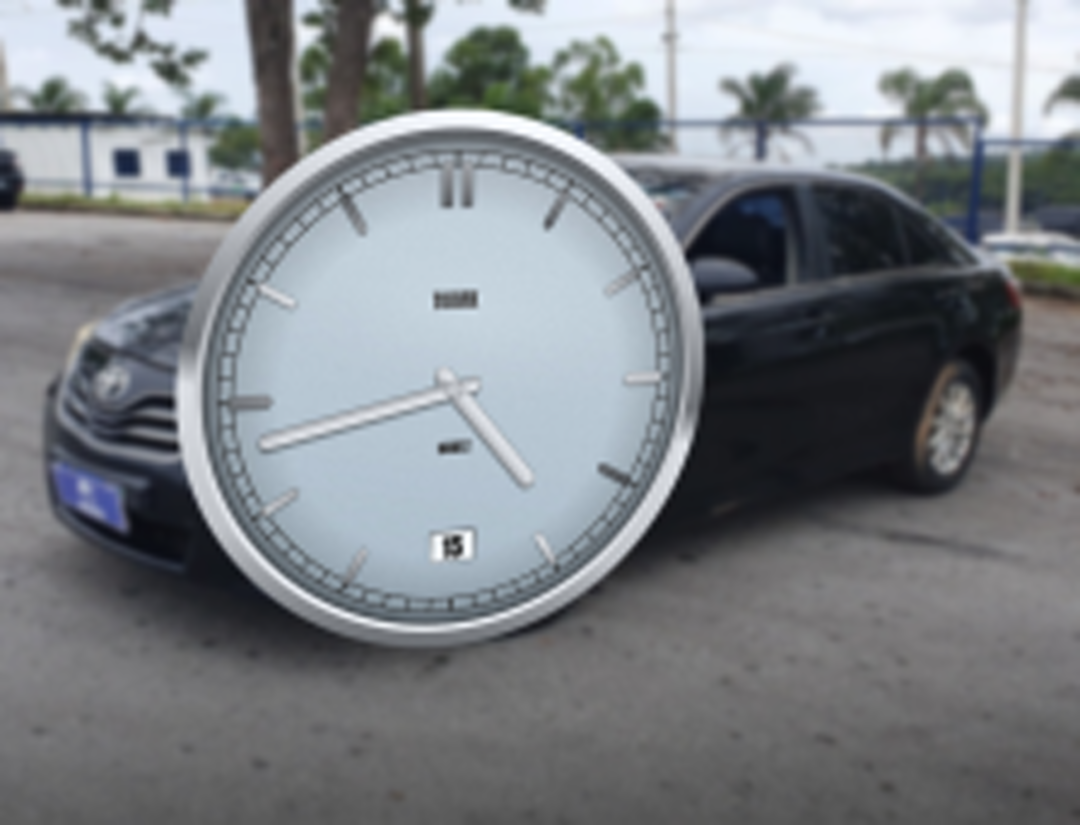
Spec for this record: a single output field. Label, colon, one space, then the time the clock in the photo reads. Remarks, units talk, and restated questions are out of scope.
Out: 4:43
